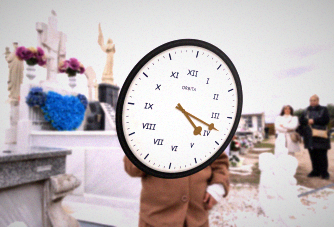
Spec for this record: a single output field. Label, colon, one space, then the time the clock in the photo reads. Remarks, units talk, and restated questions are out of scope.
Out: 4:18
